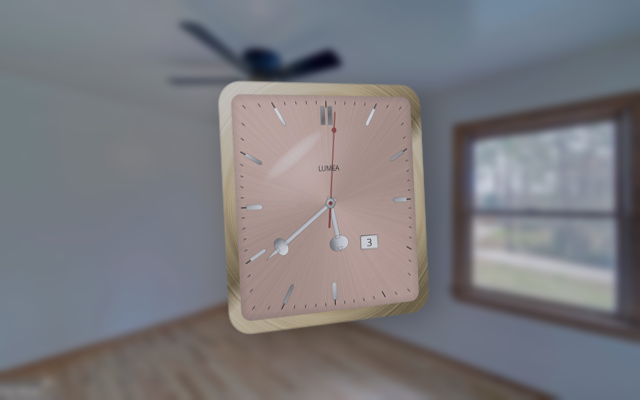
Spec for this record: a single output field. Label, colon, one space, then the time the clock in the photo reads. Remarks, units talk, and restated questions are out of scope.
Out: 5:39:01
